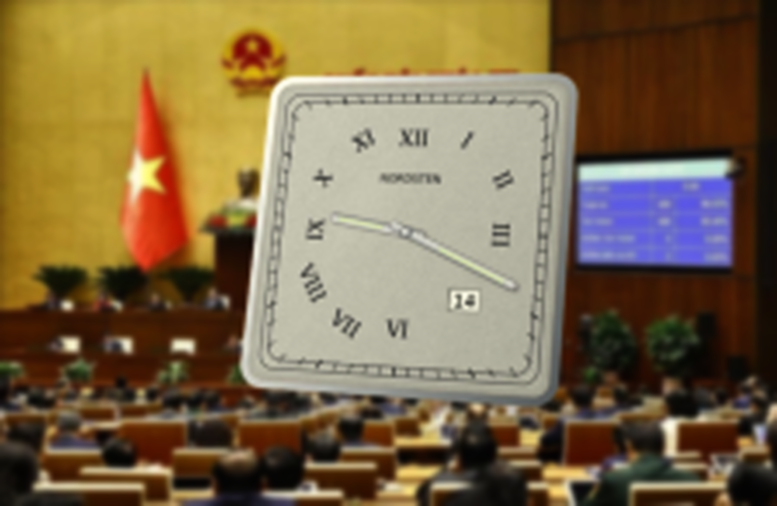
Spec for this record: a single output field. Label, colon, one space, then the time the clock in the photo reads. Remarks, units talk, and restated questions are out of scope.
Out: 9:19
